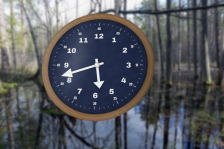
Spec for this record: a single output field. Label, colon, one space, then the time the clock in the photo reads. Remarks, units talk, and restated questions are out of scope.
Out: 5:42
